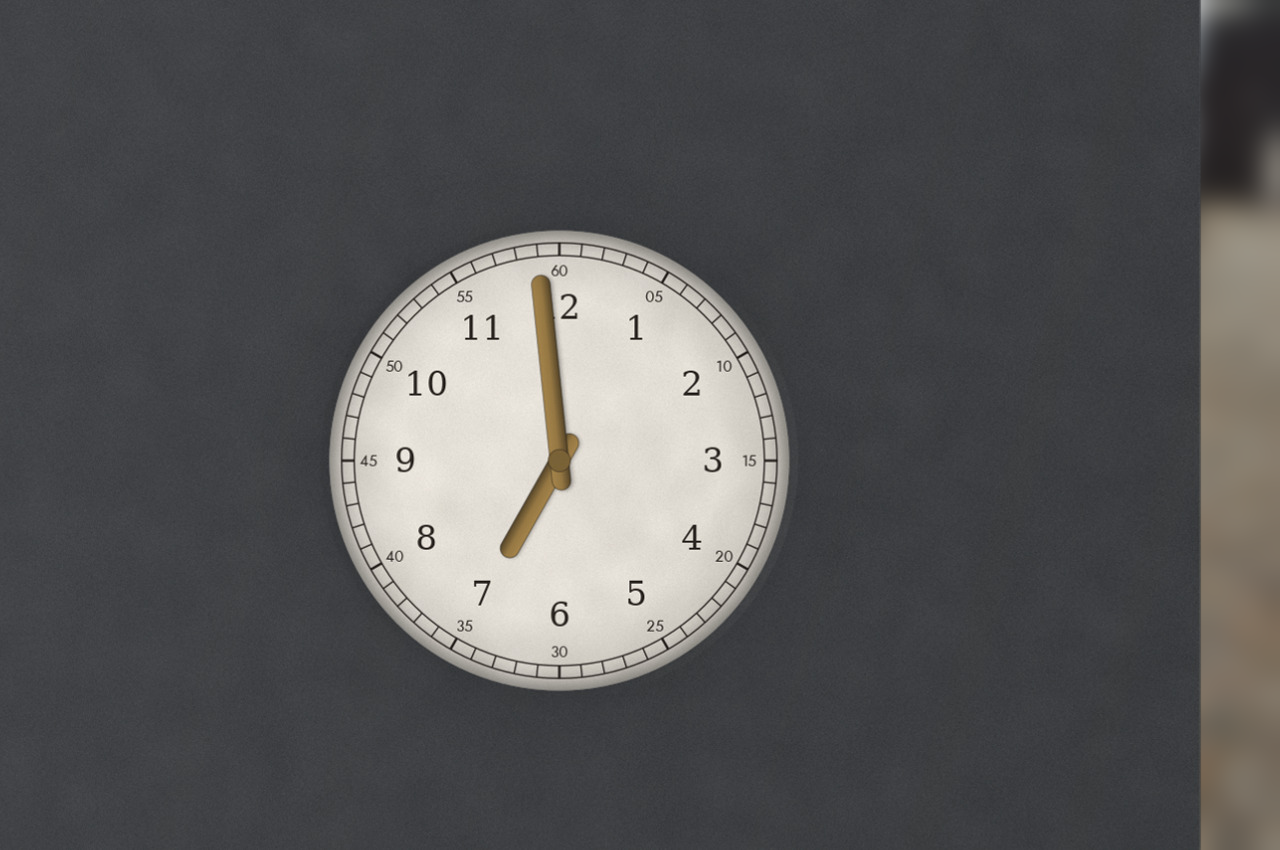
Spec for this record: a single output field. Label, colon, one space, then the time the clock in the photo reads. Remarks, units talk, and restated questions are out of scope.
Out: 6:59
